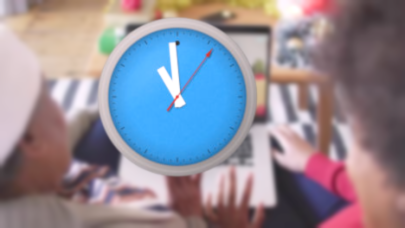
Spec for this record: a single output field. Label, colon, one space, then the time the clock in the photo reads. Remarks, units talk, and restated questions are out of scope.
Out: 10:59:06
